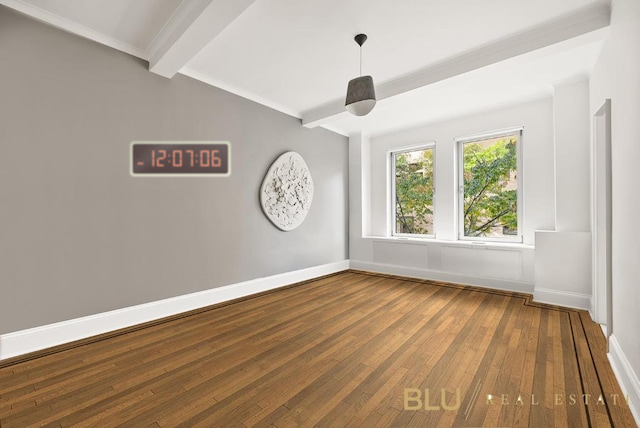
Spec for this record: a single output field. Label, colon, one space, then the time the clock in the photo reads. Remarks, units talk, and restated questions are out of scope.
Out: 12:07:06
